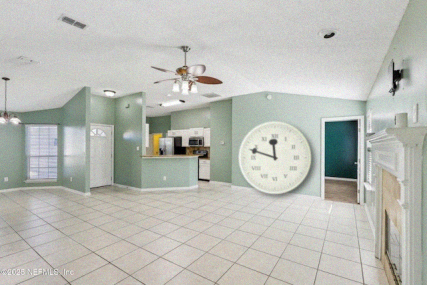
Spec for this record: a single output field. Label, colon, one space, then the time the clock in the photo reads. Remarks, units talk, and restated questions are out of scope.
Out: 11:48
